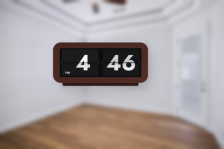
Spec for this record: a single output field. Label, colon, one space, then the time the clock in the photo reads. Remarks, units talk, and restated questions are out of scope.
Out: 4:46
